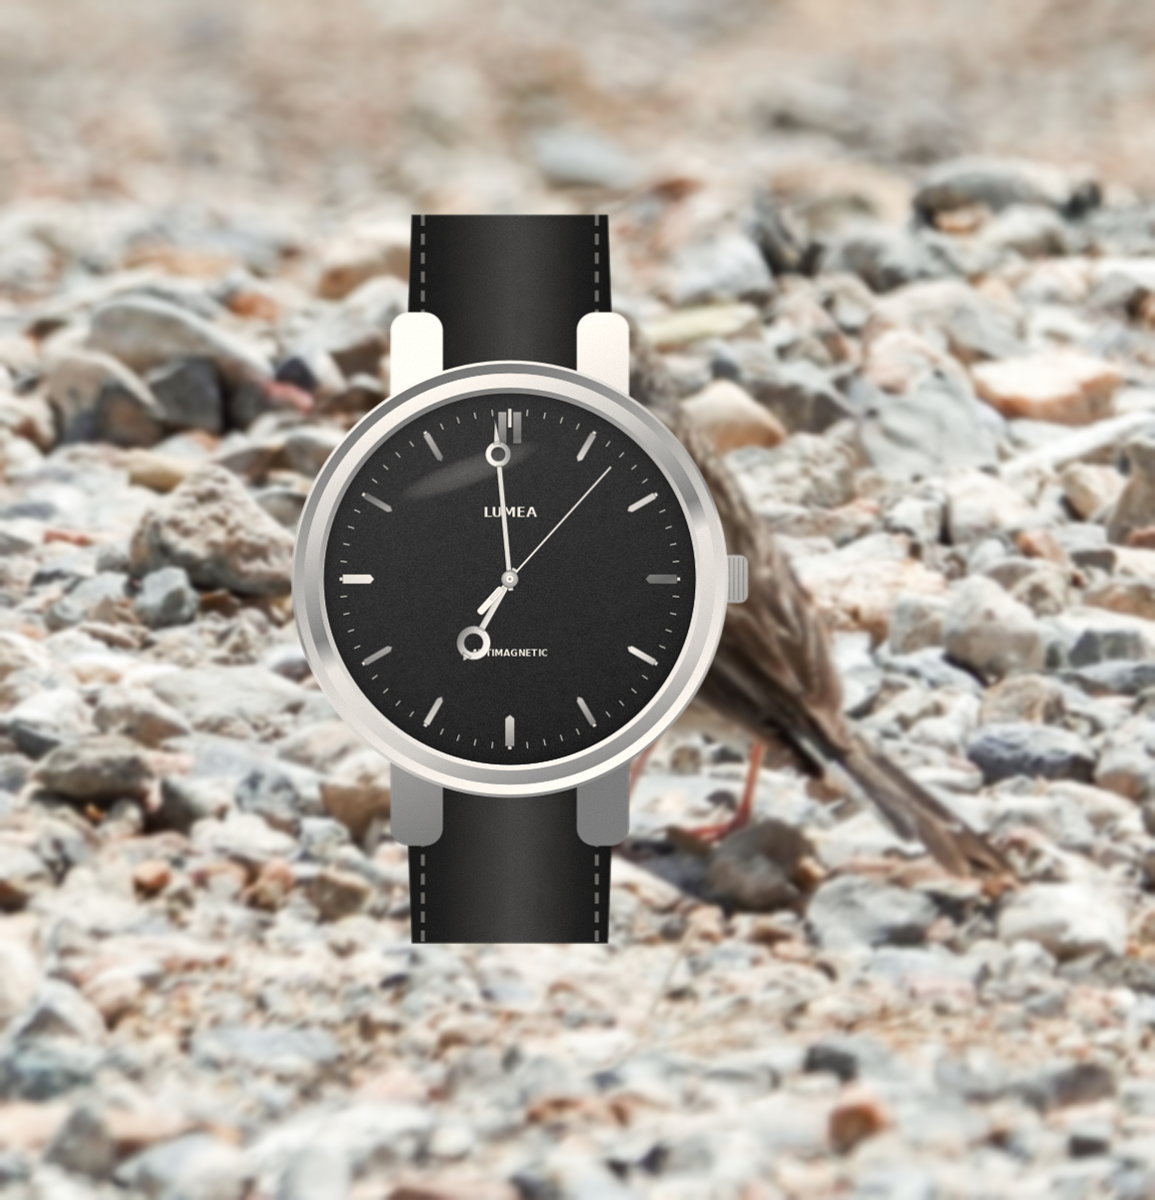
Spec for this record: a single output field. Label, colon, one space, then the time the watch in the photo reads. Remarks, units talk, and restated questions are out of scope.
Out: 6:59:07
